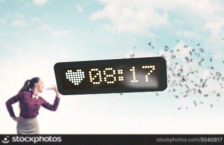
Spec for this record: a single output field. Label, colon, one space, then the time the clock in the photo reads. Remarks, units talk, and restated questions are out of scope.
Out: 8:17
